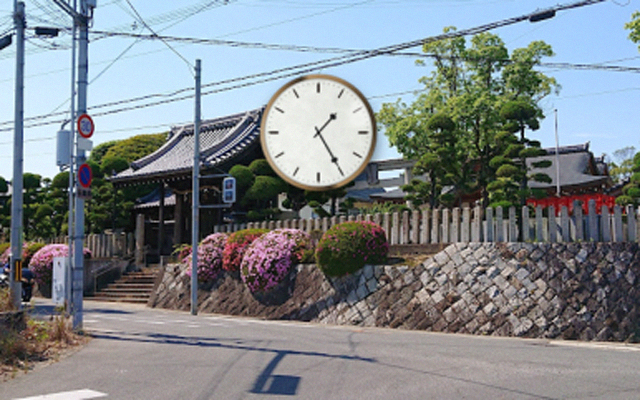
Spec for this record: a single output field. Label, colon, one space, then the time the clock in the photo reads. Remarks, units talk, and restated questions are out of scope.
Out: 1:25
